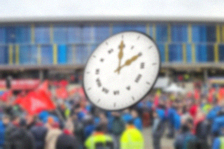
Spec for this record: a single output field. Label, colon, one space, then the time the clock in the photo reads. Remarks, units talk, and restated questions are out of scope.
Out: 2:00
